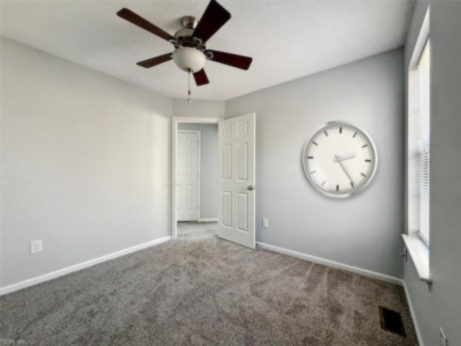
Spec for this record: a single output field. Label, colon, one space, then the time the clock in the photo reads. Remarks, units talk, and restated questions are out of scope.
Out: 2:24
